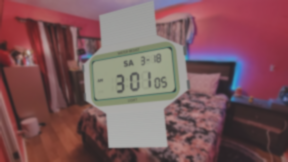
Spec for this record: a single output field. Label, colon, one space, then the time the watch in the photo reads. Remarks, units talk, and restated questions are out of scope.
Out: 3:01
